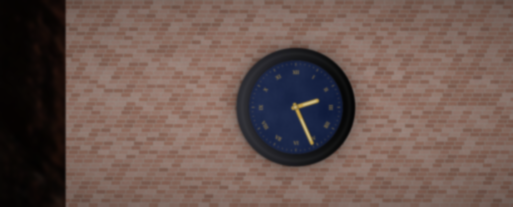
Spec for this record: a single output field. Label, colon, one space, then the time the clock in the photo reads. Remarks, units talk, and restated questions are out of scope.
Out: 2:26
